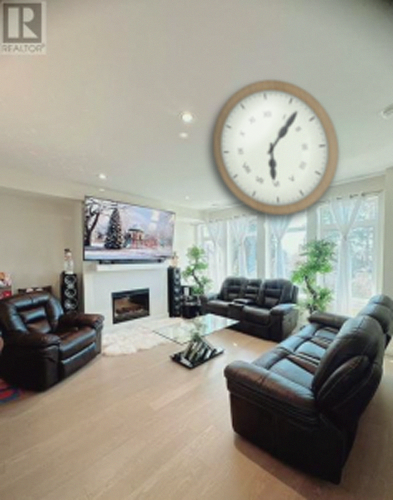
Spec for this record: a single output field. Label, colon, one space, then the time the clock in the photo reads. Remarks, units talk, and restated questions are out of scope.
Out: 6:07
